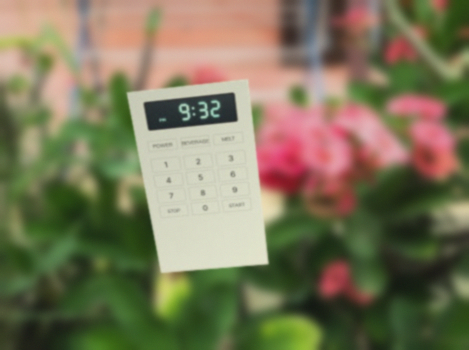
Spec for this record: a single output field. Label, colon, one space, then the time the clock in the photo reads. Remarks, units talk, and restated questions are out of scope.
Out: 9:32
